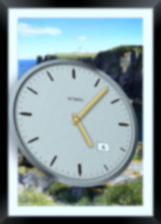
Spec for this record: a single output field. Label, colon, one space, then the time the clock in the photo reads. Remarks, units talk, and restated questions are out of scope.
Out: 5:07
